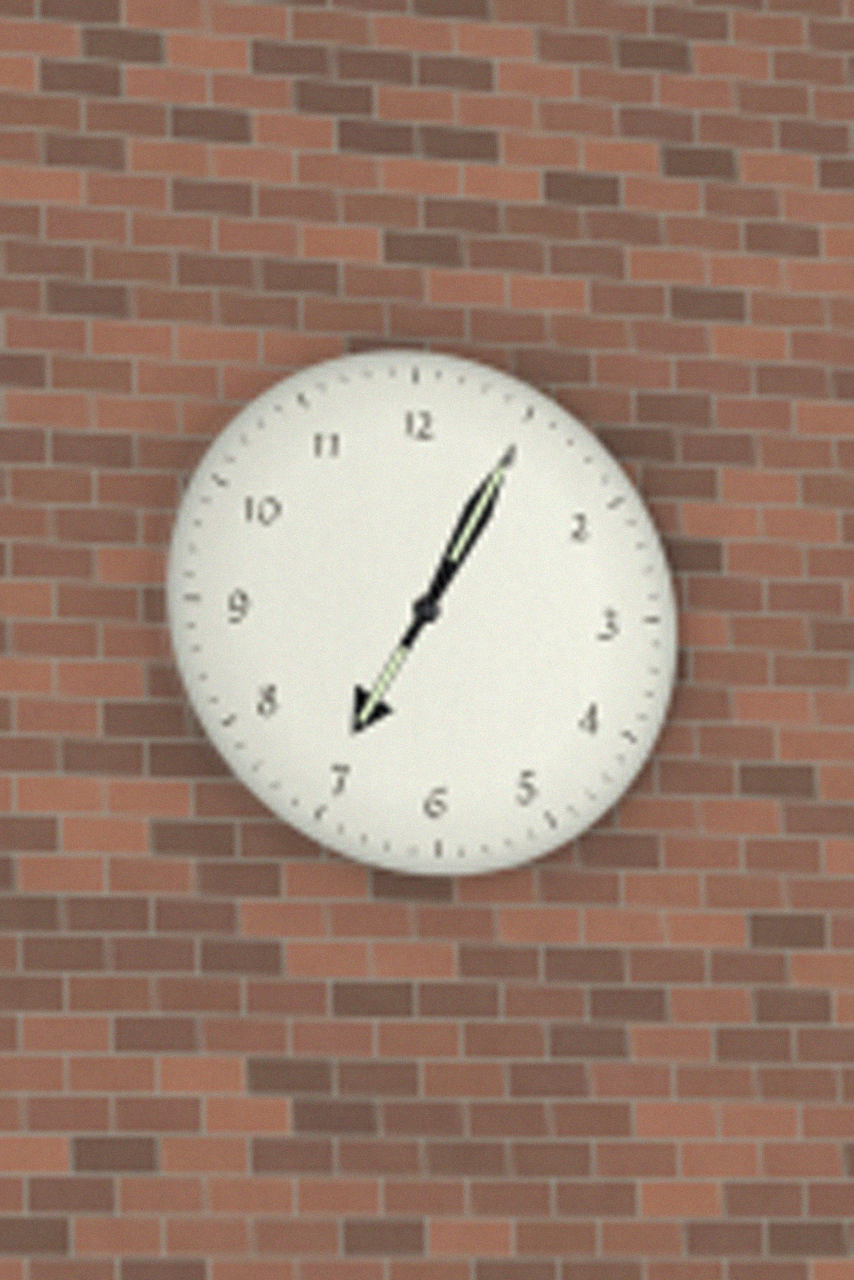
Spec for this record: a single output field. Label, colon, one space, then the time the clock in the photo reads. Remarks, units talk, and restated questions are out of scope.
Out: 7:05
